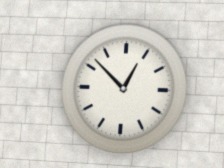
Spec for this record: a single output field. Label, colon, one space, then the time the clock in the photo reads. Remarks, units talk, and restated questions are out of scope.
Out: 12:52
